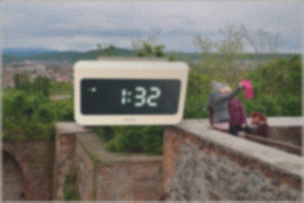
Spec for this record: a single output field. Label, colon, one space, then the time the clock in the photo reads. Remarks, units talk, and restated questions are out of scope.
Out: 1:32
